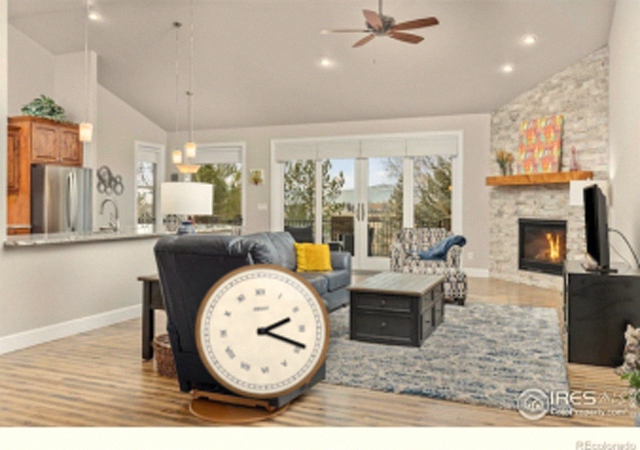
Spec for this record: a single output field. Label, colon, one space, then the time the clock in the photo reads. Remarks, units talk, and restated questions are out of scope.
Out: 2:19
